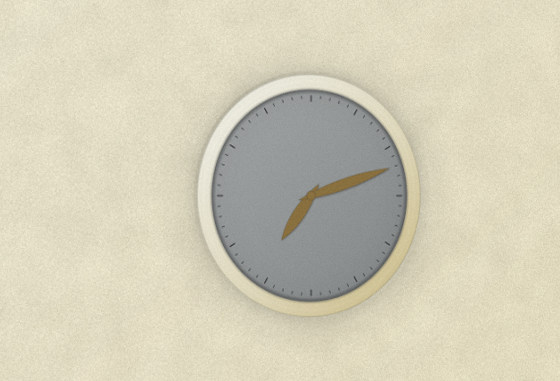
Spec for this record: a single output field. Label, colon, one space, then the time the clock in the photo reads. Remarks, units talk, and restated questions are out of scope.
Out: 7:12
